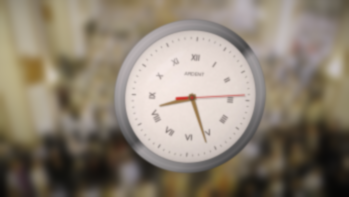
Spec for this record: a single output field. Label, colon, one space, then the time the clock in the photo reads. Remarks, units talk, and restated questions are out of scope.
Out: 8:26:14
